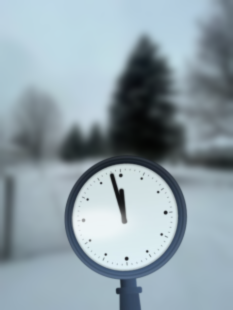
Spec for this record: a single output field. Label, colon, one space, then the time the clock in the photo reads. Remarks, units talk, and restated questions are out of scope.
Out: 11:58
